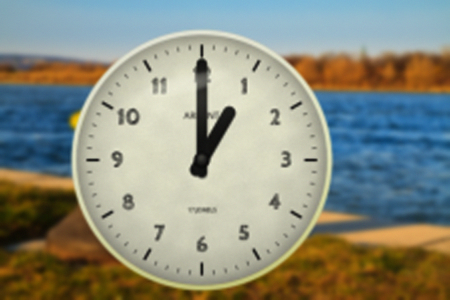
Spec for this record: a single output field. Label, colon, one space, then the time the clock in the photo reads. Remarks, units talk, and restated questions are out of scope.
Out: 1:00
